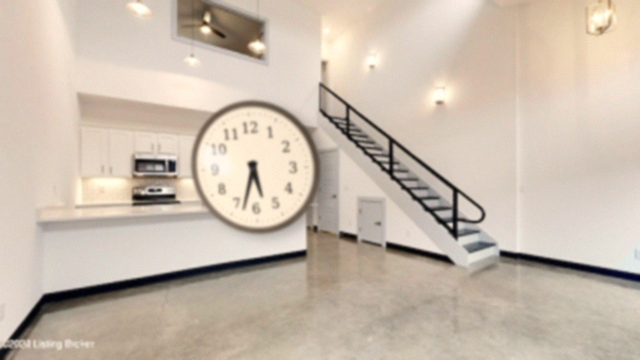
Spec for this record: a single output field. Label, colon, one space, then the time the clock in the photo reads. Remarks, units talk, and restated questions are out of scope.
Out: 5:33
